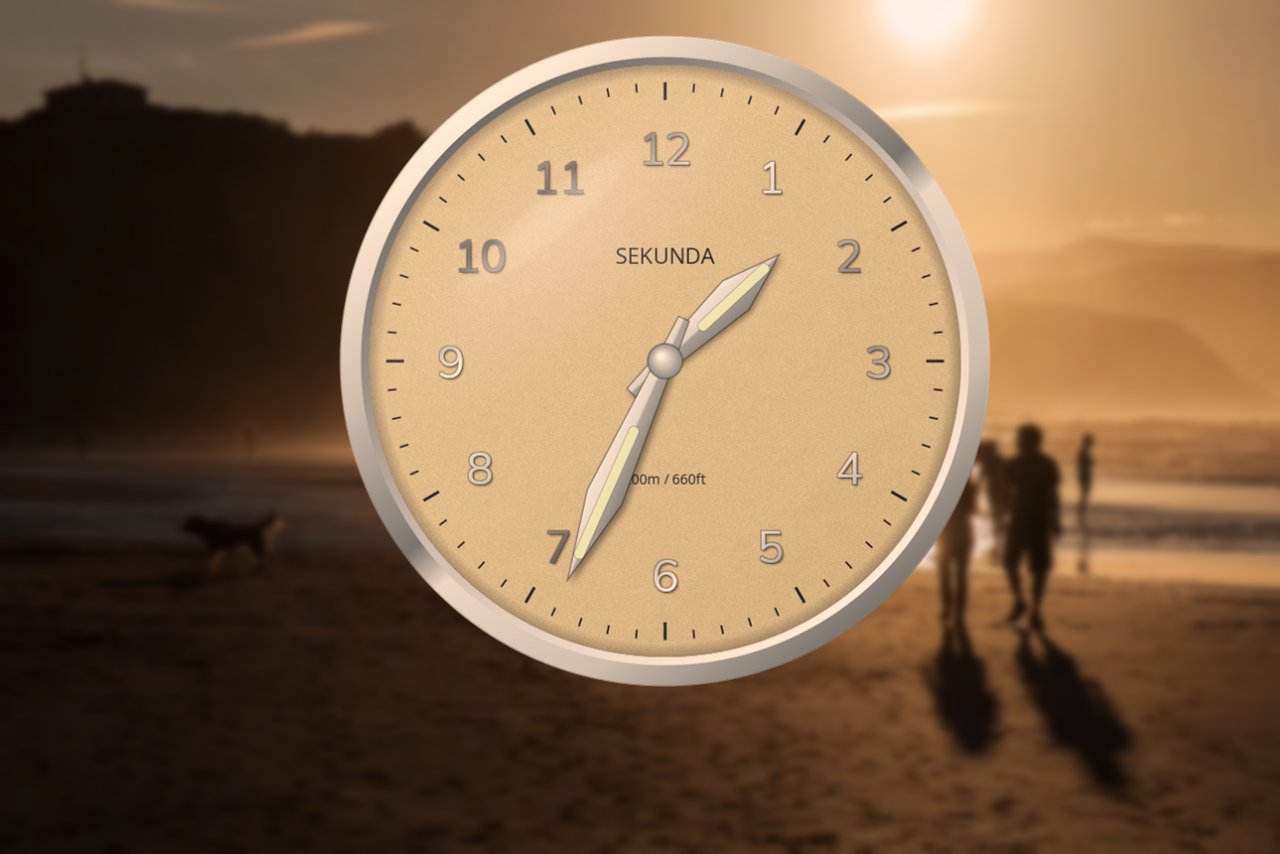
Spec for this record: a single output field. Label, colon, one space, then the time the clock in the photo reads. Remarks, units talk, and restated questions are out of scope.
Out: 1:34
